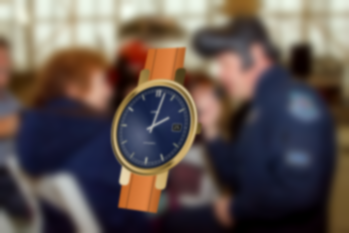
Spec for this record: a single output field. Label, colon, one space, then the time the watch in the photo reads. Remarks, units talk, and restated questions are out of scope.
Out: 2:02
